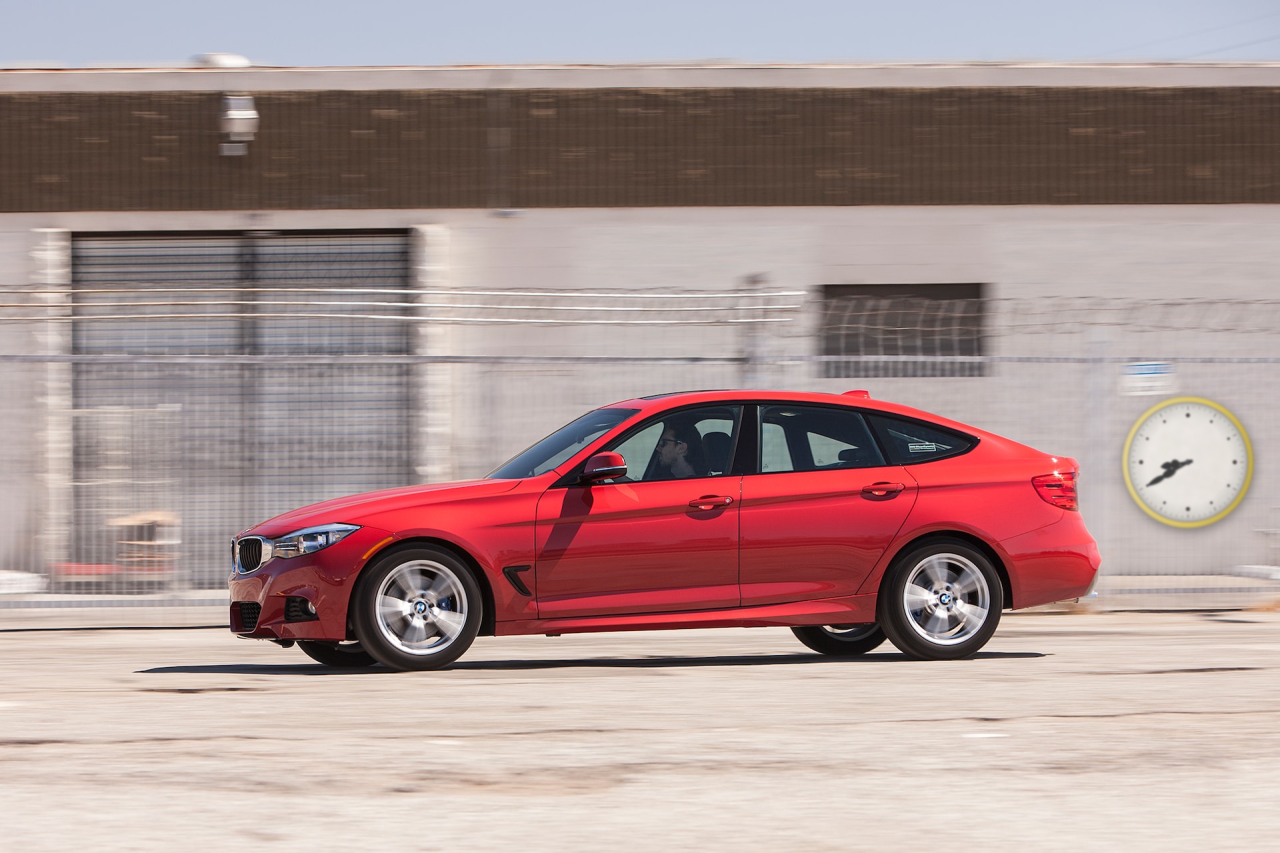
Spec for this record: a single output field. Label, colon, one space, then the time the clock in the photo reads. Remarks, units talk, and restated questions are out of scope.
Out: 8:40
